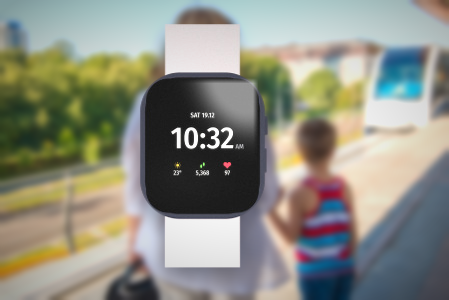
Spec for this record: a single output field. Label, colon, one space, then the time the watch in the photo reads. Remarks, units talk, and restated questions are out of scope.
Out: 10:32
